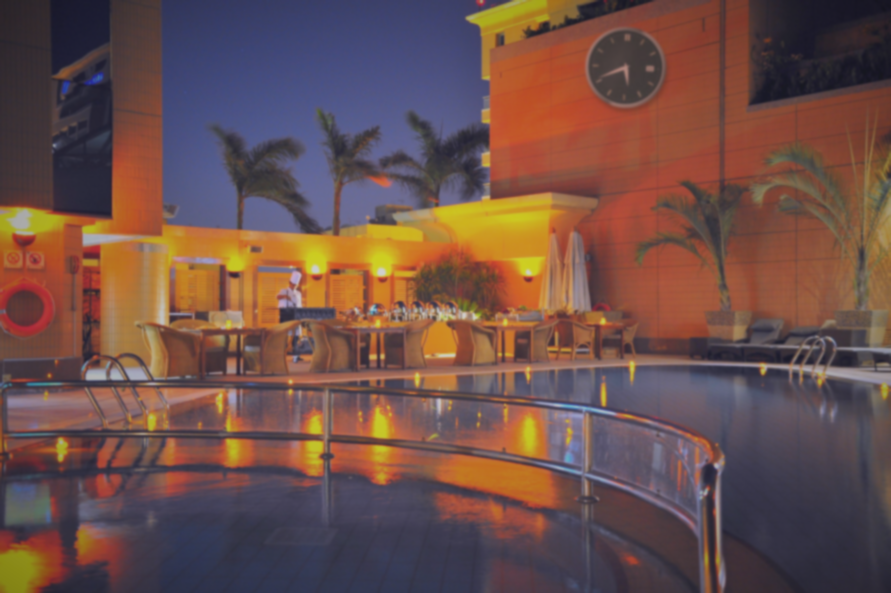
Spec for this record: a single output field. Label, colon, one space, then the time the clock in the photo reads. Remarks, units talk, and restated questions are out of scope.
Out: 5:41
